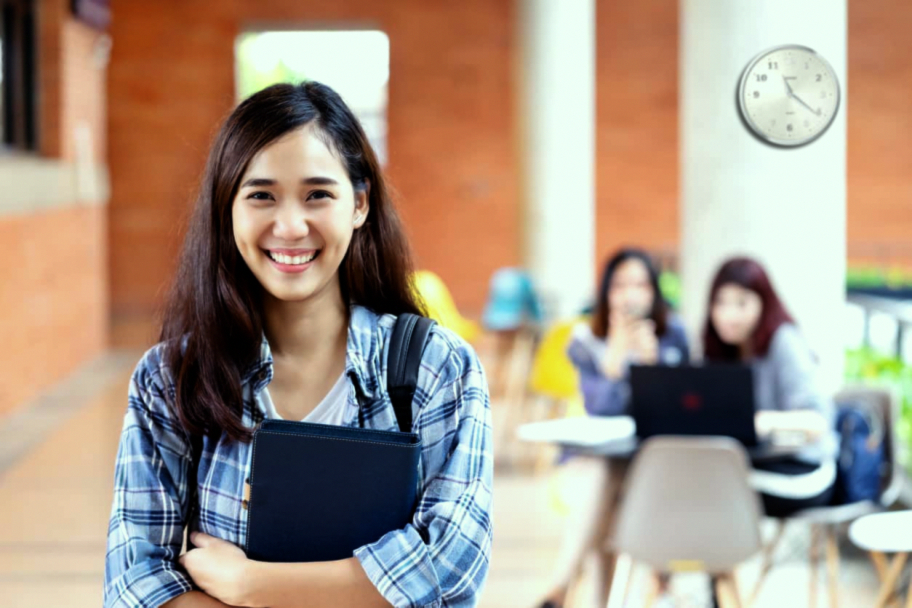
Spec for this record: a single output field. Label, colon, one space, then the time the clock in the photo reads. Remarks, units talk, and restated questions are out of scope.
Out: 11:21
